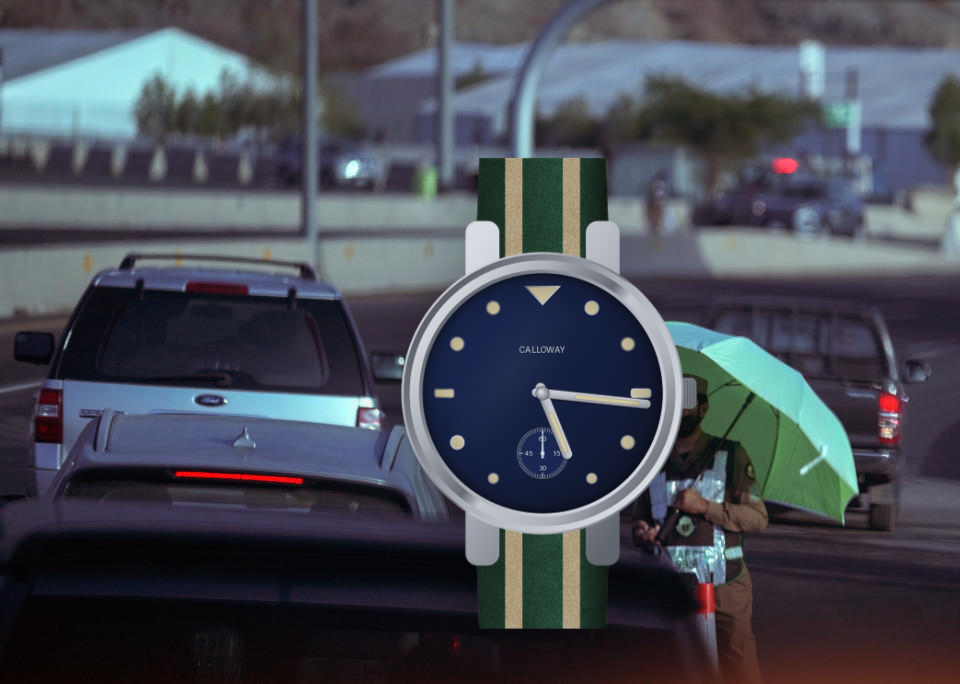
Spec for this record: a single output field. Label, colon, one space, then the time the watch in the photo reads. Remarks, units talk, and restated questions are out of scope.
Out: 5:16
